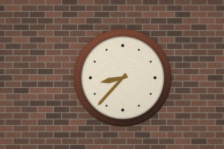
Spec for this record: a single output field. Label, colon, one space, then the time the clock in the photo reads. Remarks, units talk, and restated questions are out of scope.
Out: 8:37
